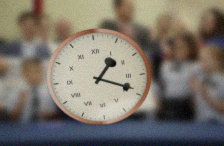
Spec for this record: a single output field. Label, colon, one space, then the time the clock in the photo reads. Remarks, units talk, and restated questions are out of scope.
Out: 1:19
